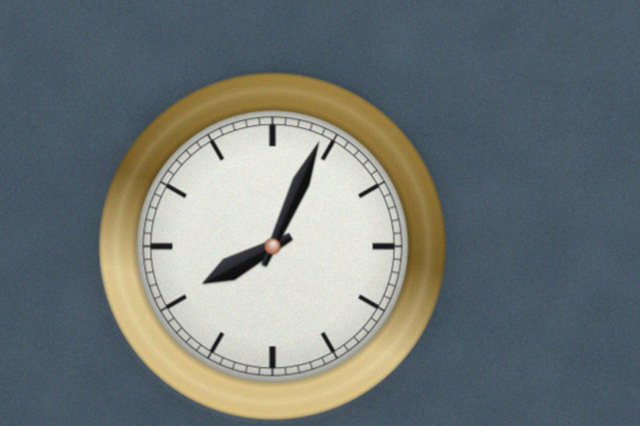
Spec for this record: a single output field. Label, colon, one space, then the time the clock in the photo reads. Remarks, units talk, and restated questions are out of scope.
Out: 8:04
